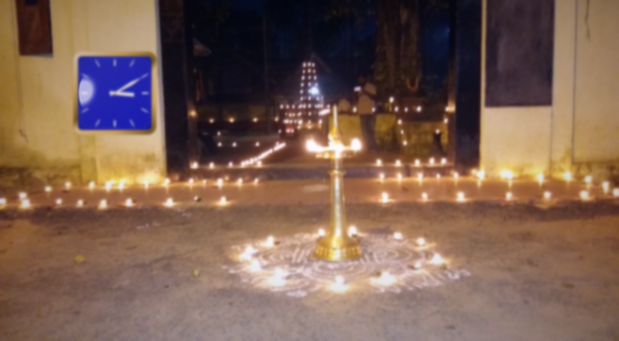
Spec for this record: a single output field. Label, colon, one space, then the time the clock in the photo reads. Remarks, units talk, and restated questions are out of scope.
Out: 3:10
